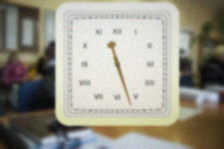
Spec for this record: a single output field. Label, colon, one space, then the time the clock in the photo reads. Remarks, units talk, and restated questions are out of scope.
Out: 11:27
